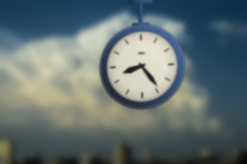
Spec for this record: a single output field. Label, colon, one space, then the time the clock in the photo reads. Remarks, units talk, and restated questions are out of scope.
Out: 8:24
